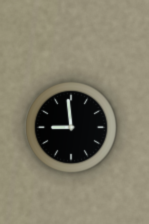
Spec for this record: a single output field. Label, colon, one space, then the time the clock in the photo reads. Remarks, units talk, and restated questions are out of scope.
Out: 8:59
